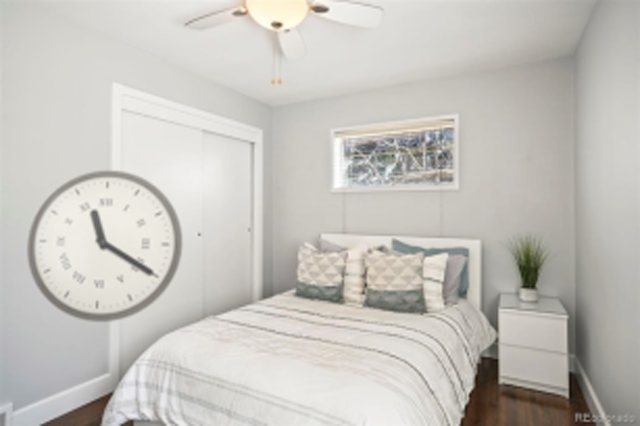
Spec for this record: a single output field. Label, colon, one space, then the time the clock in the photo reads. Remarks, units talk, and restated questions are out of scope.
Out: 11:20
